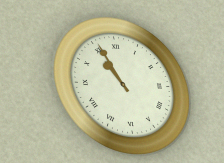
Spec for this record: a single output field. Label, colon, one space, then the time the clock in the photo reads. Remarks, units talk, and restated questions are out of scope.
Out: 10:56
